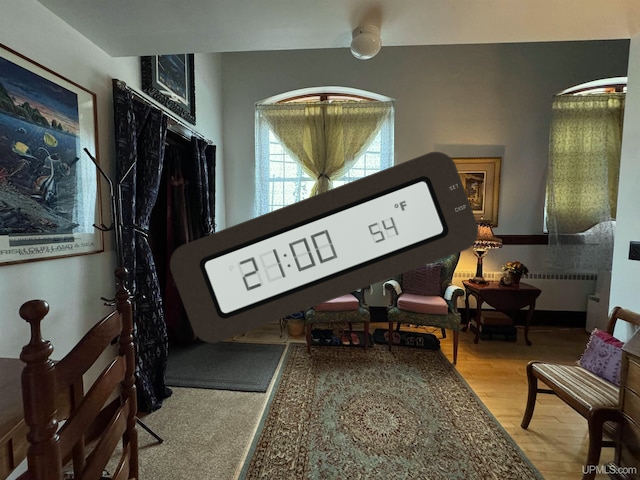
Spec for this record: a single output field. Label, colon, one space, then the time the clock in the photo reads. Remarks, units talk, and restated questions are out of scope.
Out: 21:00
